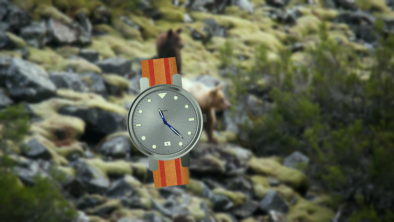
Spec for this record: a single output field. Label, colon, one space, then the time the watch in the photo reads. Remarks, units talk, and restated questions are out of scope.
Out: 11:23
